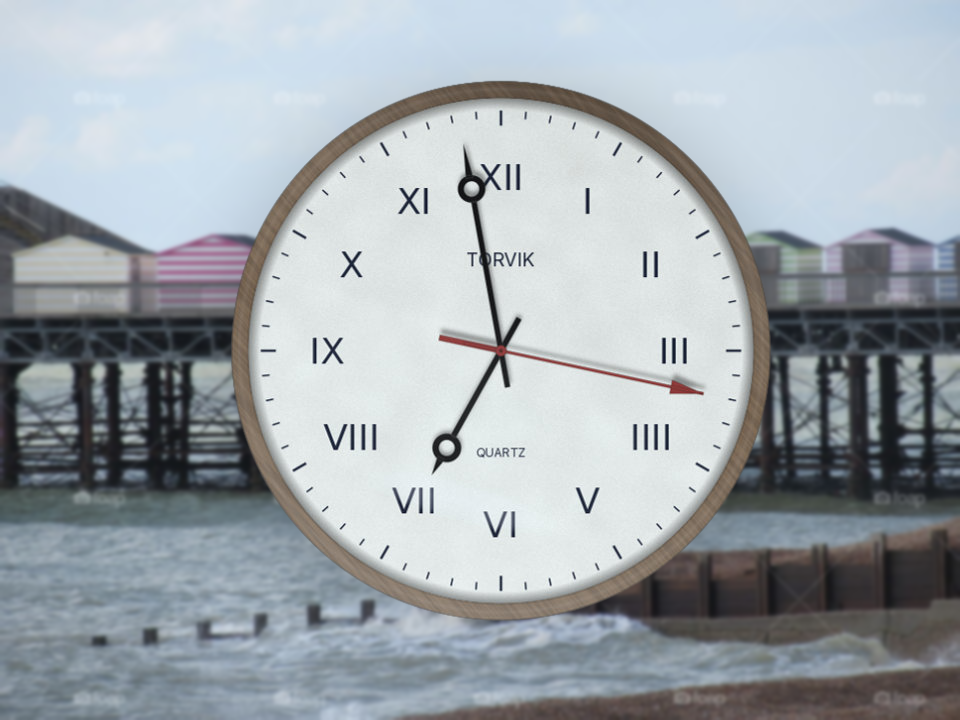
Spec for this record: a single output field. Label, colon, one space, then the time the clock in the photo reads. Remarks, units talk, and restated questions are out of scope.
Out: 6:58:17
